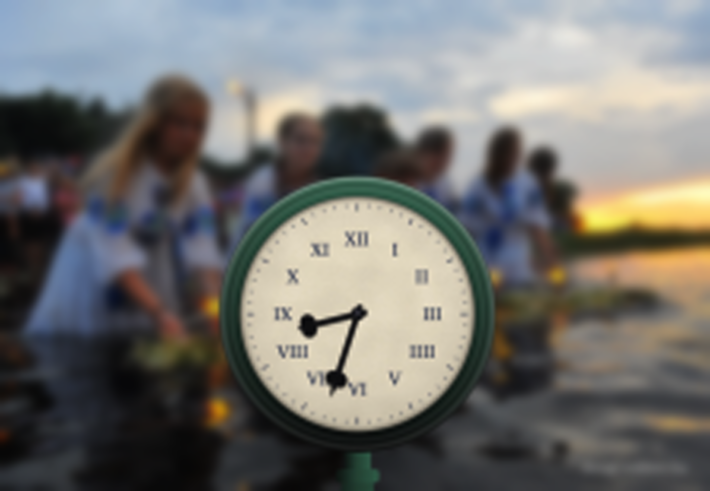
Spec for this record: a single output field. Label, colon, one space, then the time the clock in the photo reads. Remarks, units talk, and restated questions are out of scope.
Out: 8:33
